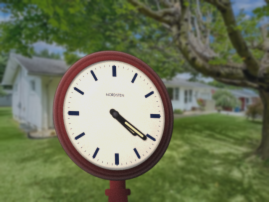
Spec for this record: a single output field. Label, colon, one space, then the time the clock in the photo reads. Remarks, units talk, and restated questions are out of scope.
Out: 4:21
